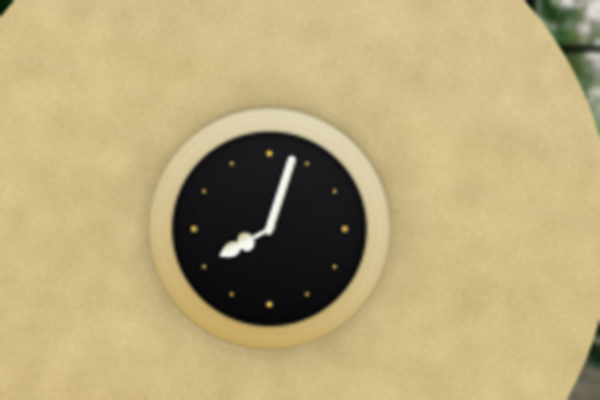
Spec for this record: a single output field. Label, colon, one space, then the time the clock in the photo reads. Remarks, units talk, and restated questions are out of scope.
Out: 8:03
